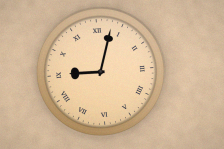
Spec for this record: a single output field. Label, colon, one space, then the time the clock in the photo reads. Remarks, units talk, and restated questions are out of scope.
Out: 9:03
